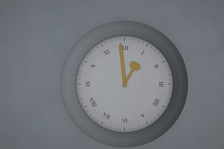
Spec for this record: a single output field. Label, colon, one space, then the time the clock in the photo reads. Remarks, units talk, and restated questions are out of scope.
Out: 12:59
